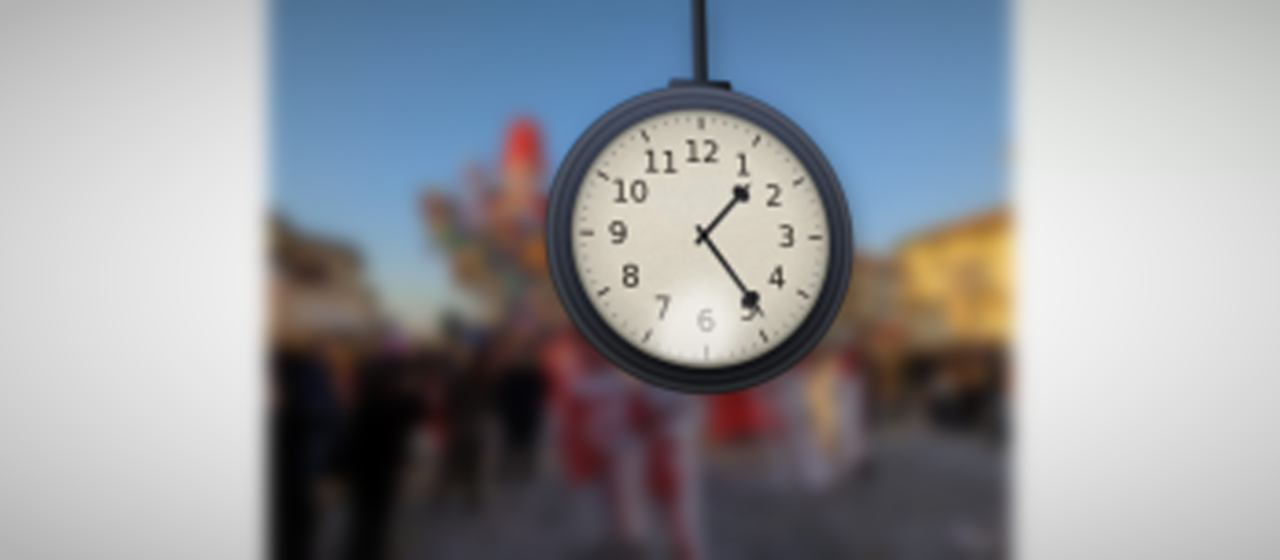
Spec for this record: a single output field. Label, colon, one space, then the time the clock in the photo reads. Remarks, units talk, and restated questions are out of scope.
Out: 1:24
